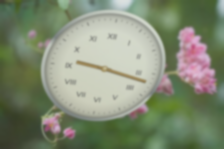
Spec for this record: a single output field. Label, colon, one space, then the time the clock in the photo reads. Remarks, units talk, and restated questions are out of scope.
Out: 9:17
